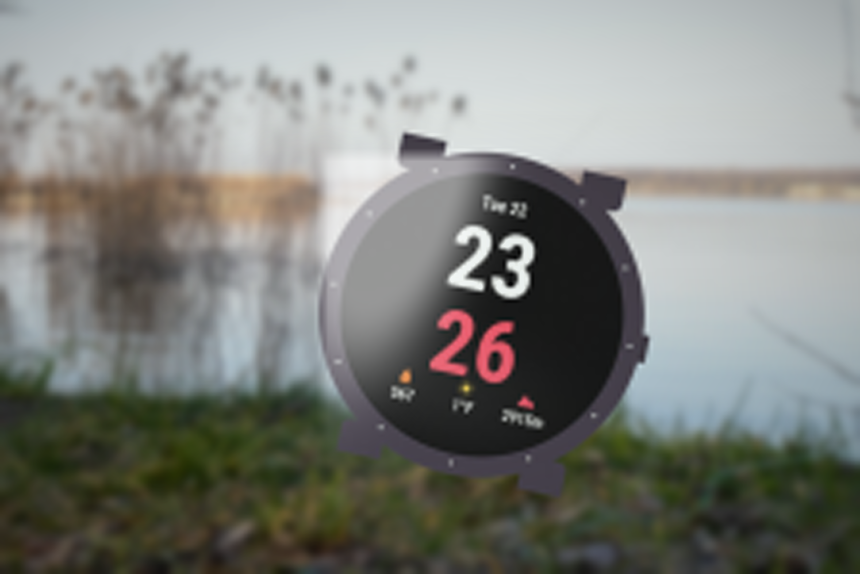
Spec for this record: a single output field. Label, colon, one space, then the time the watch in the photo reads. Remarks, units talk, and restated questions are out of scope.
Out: 23:26
